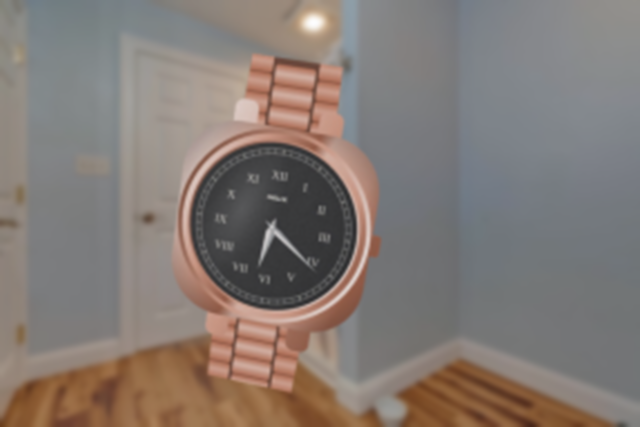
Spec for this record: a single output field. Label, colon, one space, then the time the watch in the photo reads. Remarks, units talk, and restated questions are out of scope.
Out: 6:21
